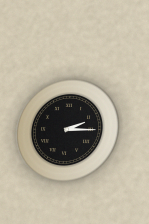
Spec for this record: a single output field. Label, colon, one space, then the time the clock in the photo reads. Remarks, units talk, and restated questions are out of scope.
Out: 2:15
